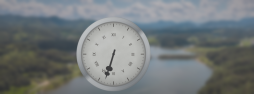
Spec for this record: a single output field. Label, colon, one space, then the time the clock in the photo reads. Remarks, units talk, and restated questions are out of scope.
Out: 6:33
